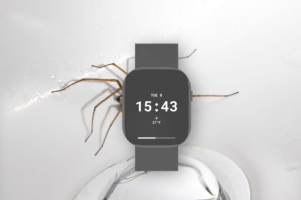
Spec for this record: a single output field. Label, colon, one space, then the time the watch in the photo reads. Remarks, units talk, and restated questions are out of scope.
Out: 15:43
